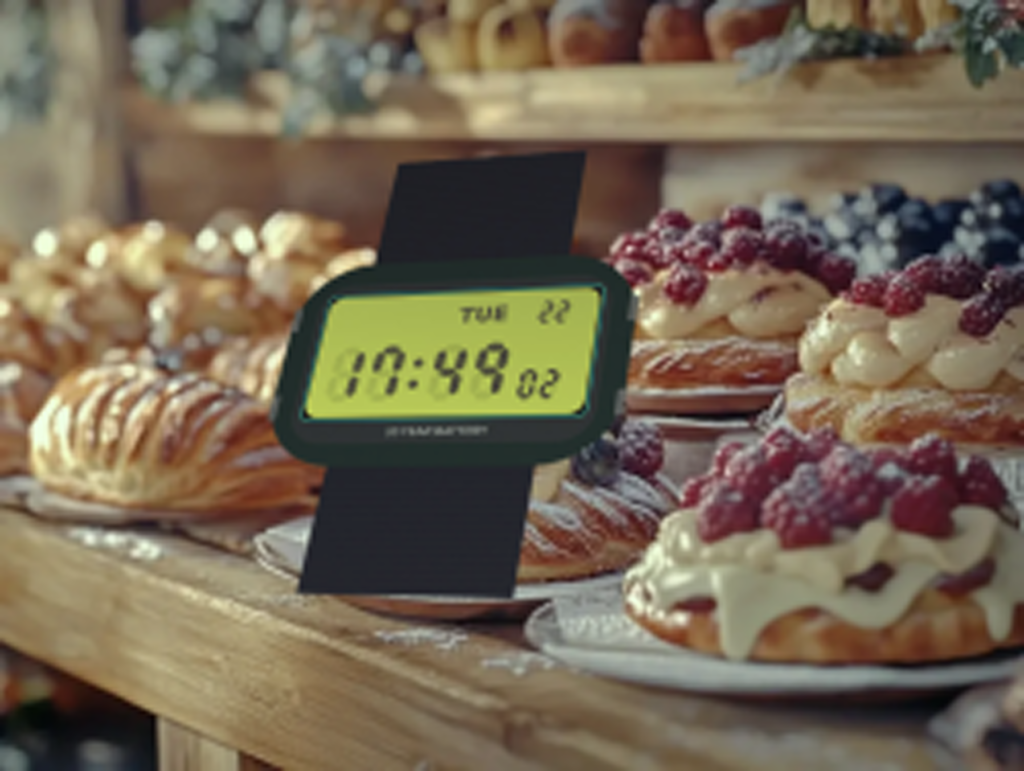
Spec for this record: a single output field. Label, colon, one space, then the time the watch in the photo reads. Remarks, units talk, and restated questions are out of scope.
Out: 17:49:02
